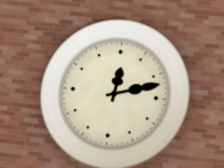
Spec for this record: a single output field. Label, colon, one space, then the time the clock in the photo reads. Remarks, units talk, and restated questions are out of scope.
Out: 12:12
